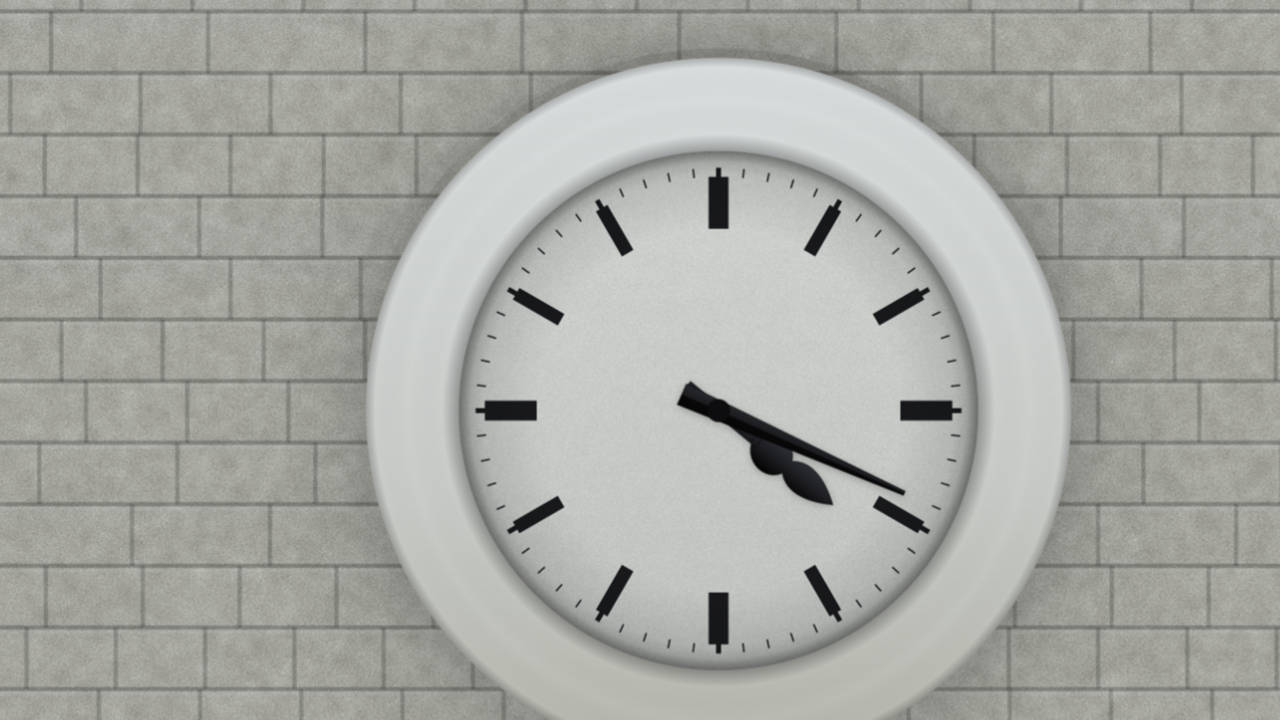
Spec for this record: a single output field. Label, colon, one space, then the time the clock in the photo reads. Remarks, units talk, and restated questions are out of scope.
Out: 4:19
